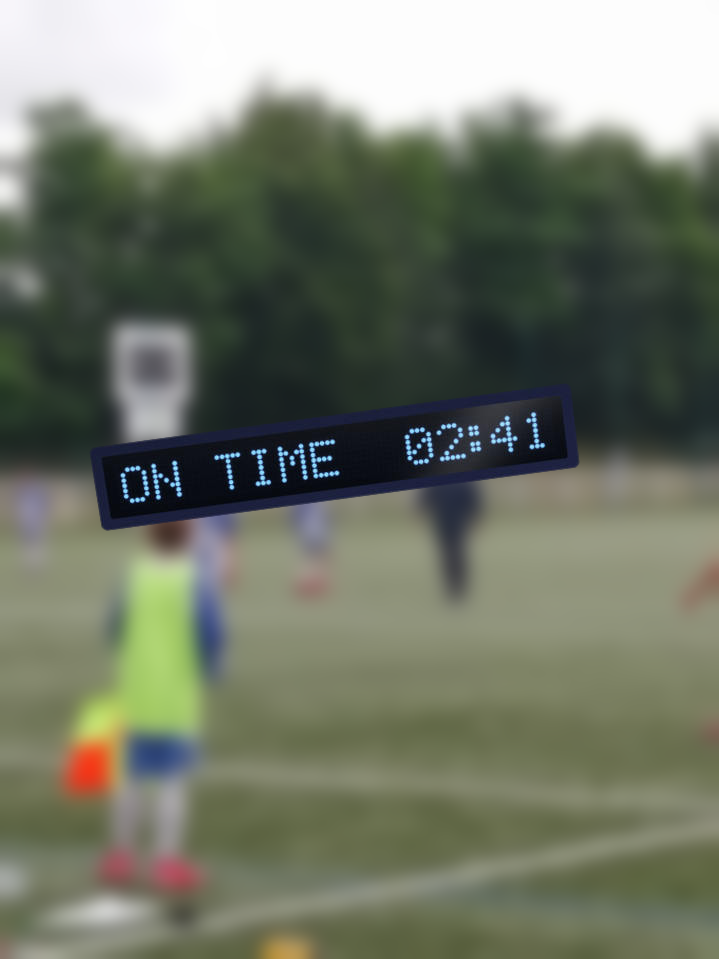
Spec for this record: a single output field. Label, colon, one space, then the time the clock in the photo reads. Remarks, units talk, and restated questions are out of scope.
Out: 2:41
